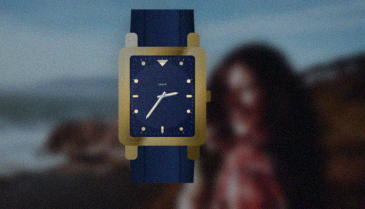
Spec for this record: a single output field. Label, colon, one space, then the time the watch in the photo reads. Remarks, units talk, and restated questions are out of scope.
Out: 2:36
